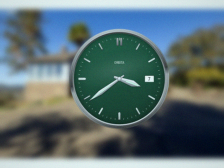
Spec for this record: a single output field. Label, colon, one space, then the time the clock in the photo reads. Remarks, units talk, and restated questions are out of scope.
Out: 3:39
